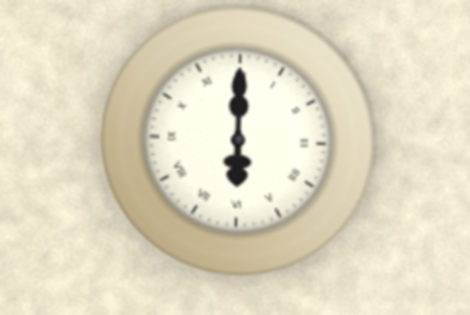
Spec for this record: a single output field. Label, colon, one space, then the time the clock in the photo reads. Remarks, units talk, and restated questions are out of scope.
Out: 6:00
